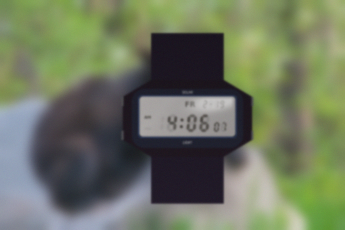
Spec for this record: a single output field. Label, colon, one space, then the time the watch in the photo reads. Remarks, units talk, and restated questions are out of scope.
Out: 4:06
